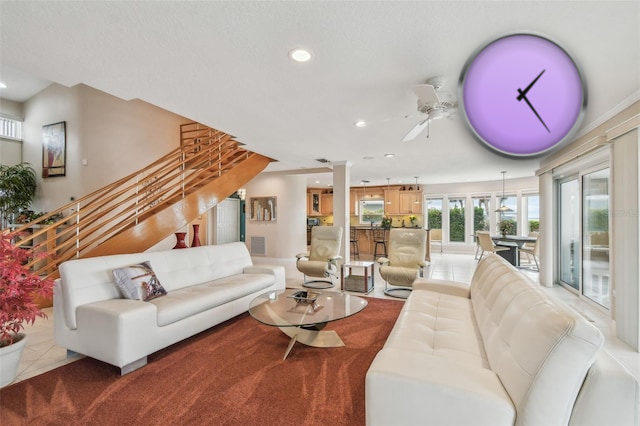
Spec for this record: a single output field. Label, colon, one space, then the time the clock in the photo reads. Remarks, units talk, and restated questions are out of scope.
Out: 1:24
